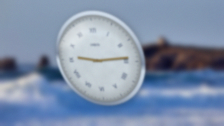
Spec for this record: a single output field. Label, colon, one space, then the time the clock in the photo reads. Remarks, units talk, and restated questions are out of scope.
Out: 9:14
